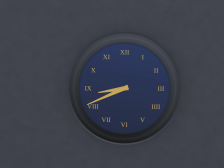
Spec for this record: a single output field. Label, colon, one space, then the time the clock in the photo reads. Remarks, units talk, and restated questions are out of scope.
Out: 8:41
